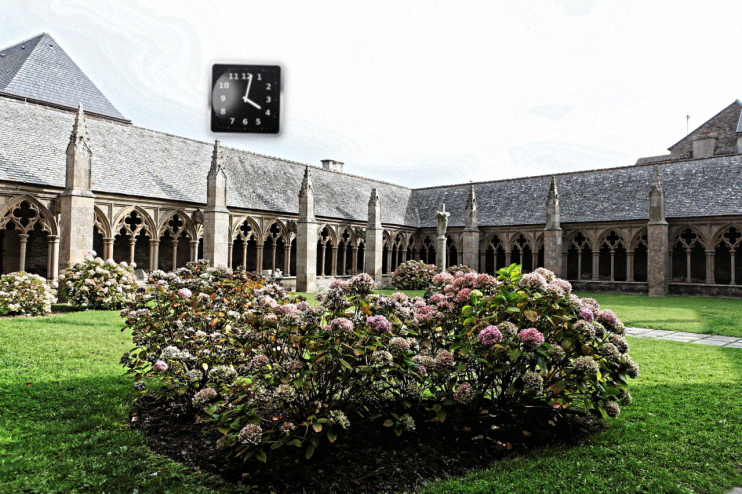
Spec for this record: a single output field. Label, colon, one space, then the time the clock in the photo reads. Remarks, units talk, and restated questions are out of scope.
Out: 4:02
